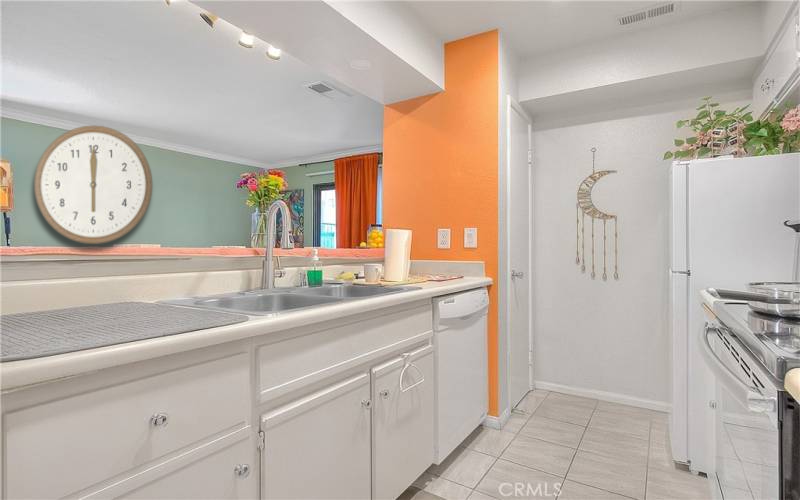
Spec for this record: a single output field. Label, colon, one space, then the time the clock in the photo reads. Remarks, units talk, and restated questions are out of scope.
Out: 6:00
